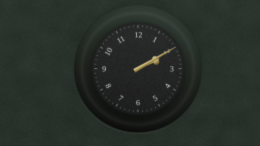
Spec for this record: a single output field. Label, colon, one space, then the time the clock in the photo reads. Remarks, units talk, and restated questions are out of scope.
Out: 2:10
